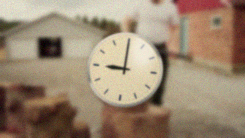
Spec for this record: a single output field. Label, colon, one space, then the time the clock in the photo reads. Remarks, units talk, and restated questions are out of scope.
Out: 9:00
